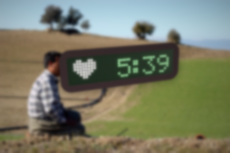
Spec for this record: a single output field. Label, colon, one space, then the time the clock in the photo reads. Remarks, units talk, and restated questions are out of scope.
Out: 5:39
